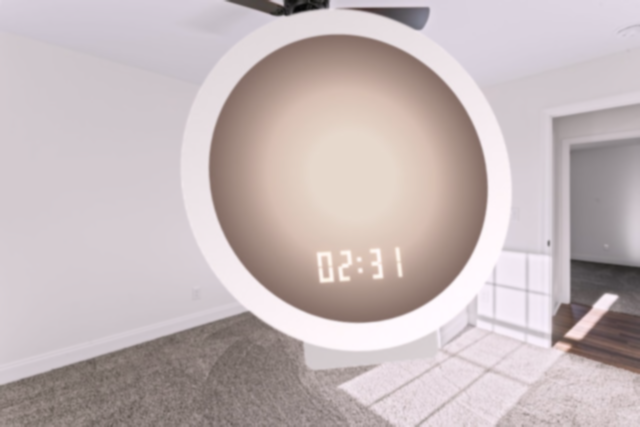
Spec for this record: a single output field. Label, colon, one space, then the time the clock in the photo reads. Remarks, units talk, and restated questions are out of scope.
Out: 2:31
